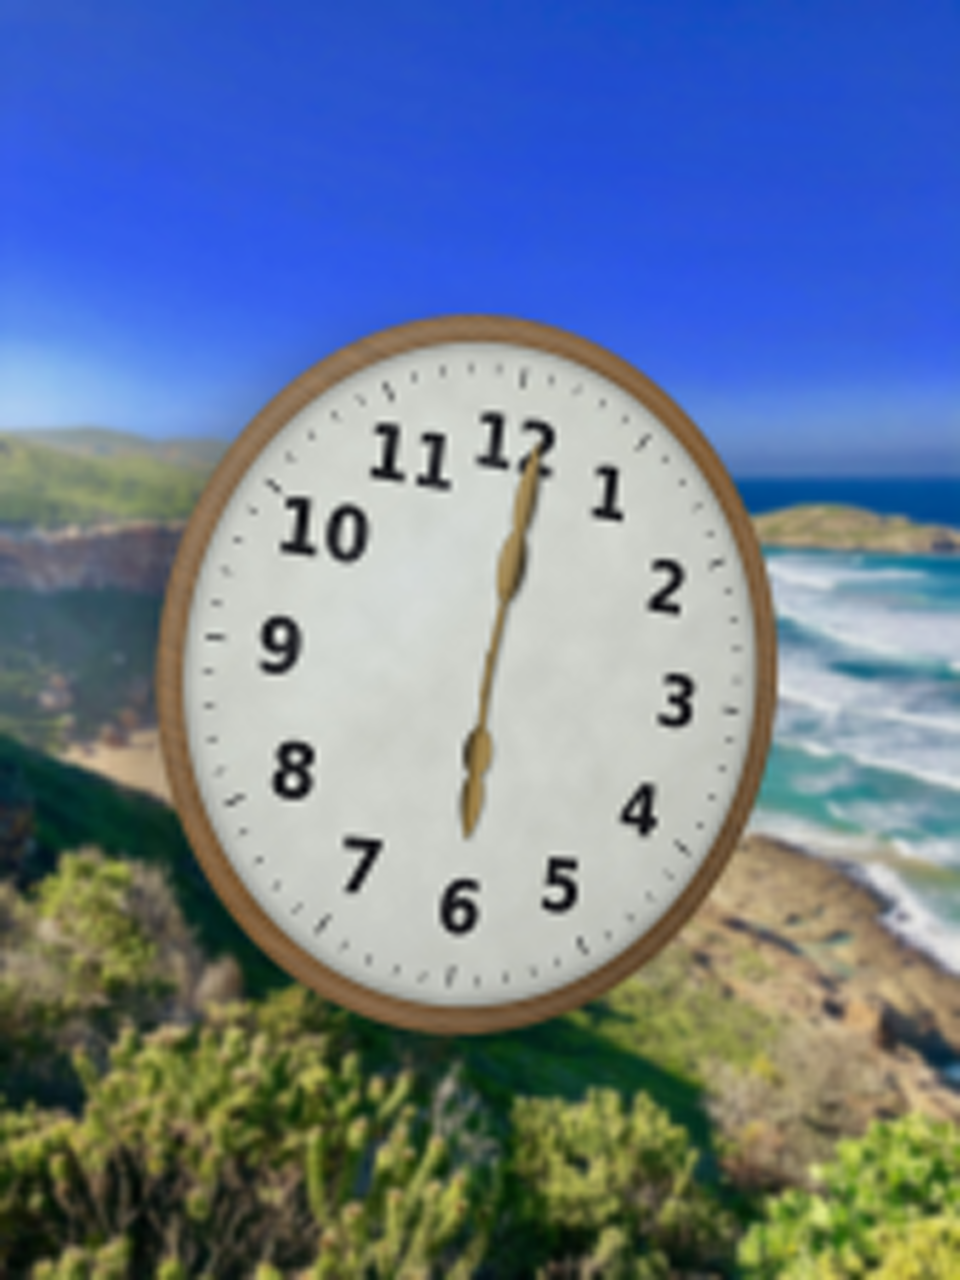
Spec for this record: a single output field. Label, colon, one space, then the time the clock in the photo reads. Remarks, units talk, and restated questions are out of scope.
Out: 6:01
